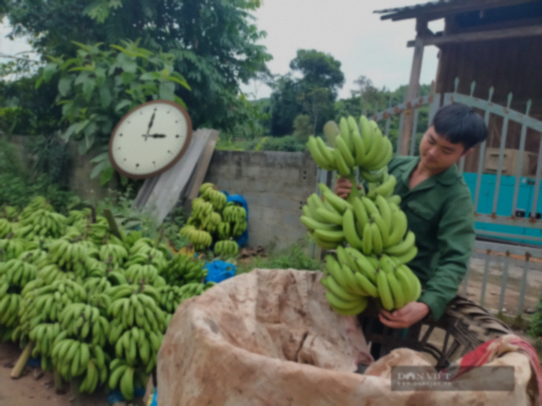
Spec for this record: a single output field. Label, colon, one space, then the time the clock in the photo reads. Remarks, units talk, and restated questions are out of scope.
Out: 3:00
